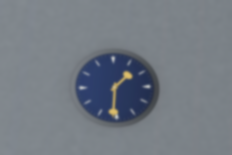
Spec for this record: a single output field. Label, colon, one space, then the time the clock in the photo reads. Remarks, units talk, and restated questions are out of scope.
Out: 1:31
